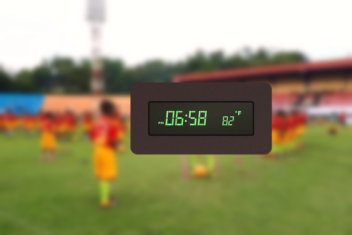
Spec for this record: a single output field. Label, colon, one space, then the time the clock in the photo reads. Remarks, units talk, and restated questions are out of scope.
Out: 6:58
